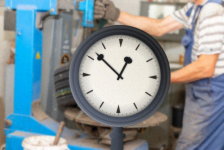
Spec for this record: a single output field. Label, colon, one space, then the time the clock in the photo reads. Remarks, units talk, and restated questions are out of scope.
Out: 12:52
